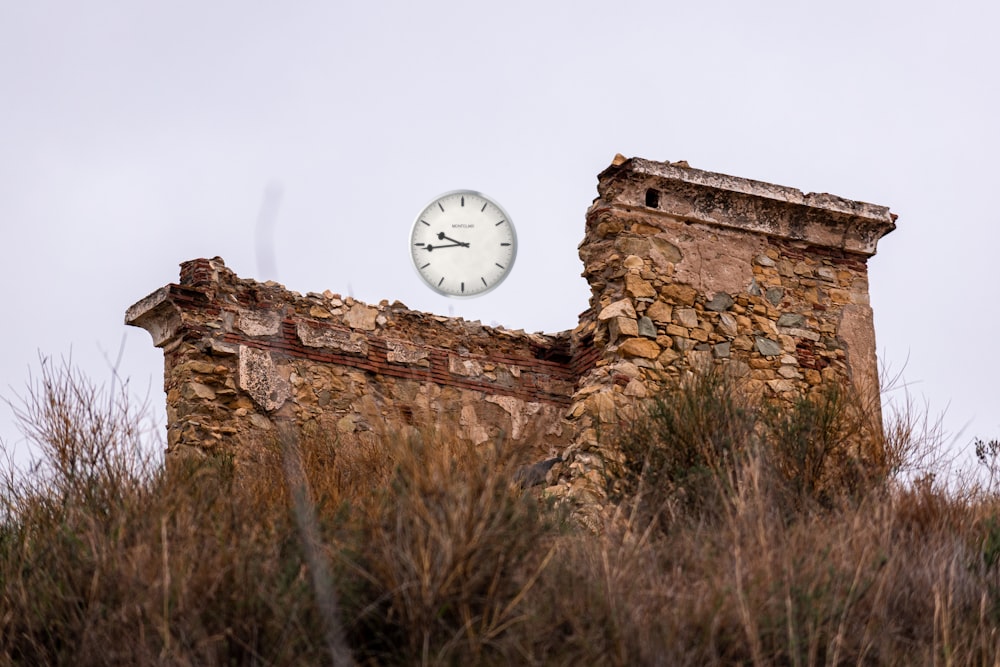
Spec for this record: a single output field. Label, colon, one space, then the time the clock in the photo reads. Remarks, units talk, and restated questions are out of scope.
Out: 9:44
